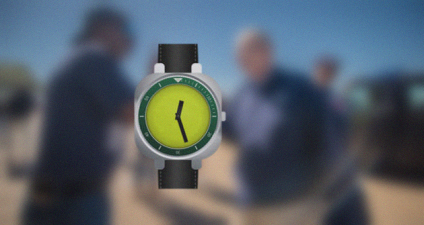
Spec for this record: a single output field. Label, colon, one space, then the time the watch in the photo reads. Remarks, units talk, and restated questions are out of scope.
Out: 12:27
